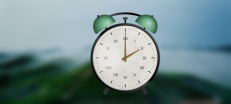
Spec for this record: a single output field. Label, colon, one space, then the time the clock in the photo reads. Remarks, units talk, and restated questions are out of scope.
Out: 2:00
